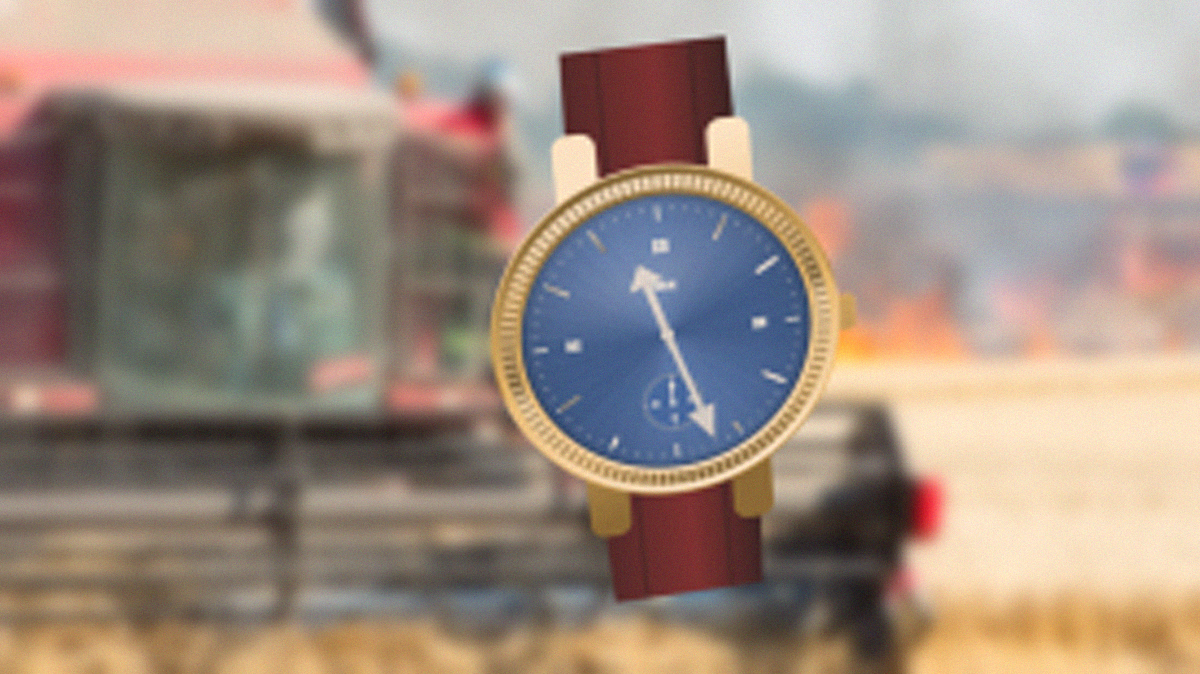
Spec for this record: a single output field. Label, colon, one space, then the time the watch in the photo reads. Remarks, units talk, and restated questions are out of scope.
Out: 11:27
